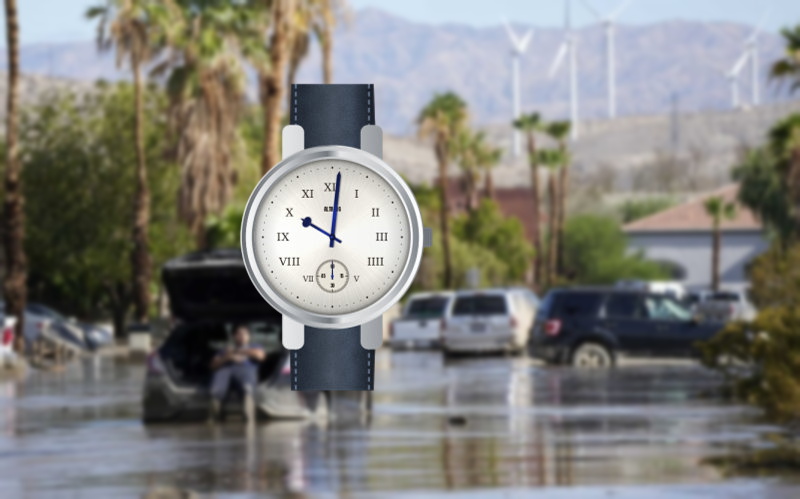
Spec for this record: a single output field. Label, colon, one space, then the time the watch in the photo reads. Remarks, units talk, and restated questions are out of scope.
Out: 10:01
